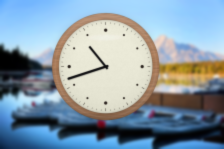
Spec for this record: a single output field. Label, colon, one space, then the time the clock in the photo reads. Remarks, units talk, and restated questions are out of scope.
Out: 10:42
